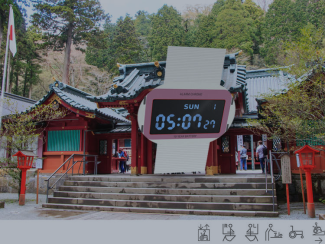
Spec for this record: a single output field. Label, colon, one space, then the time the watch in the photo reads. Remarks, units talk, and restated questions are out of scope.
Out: 5:07:27
